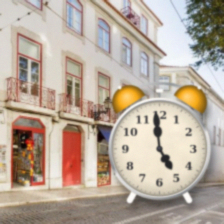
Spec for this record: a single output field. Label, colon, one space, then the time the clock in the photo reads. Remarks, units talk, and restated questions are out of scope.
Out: 4:59
